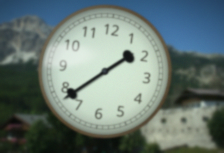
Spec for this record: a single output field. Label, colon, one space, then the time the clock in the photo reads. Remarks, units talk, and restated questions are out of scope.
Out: 1:38
